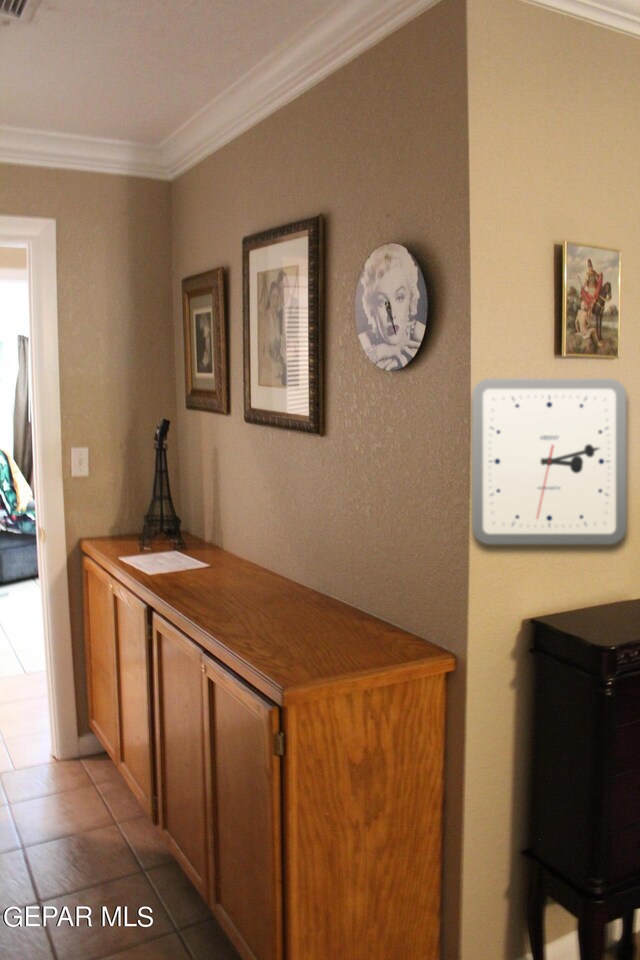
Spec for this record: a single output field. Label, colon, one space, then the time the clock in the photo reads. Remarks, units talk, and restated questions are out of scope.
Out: 3:12:32
